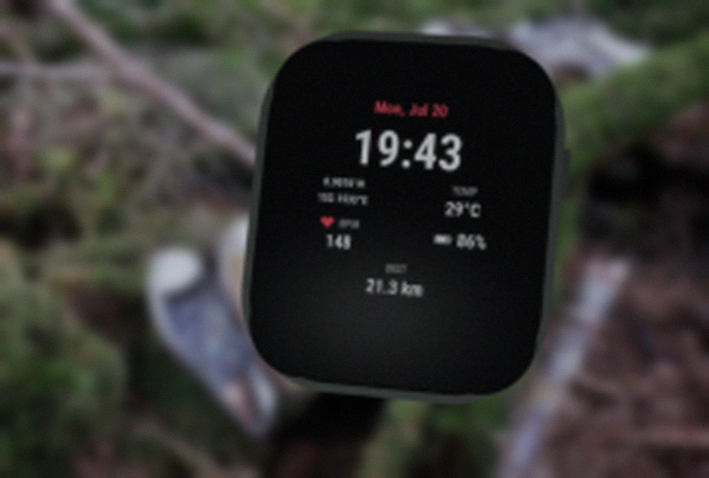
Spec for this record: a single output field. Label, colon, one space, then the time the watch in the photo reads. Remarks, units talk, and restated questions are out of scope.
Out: 19:43
